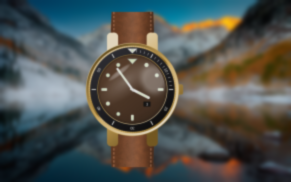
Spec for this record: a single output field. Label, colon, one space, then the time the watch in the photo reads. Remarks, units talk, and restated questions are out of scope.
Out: 3:54
